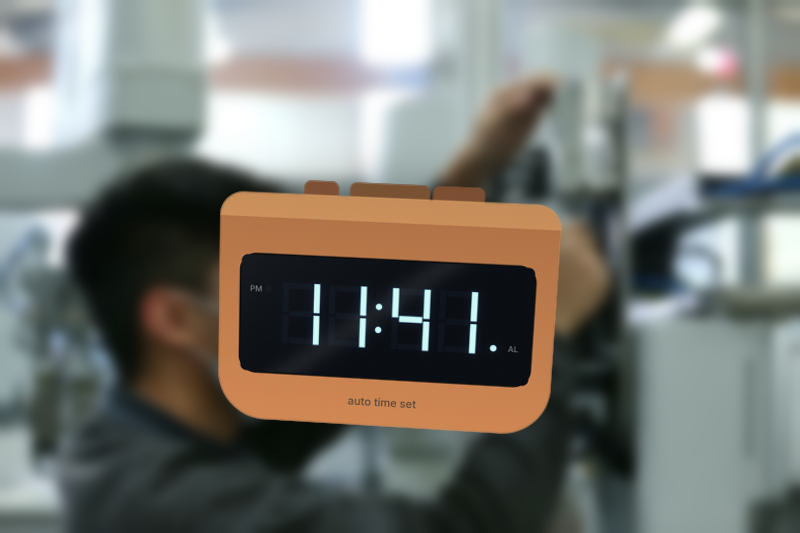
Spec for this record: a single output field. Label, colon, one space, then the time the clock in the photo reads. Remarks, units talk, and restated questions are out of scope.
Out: 11:41
